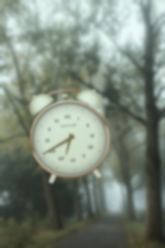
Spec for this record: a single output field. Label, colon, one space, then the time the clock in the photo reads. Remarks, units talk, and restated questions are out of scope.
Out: 6:41
